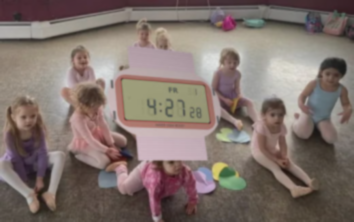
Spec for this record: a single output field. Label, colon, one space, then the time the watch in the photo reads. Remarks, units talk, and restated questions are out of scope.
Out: 4:27:28
